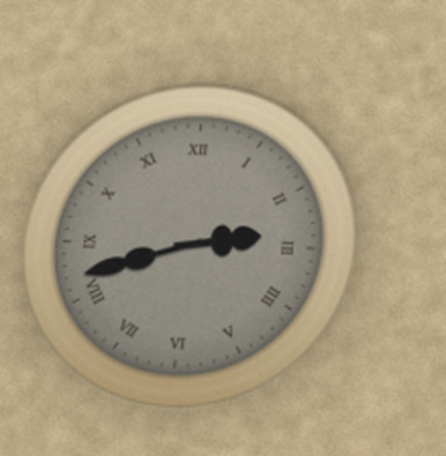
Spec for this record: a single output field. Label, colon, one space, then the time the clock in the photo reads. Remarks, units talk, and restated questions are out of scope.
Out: 2:42
